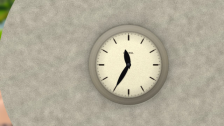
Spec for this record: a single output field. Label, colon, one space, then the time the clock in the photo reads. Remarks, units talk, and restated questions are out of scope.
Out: 11:35
